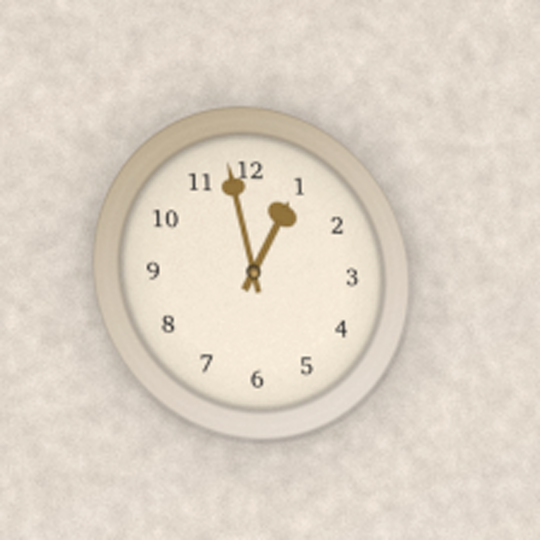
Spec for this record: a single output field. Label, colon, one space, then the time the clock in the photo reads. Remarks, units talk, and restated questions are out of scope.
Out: 12:58
